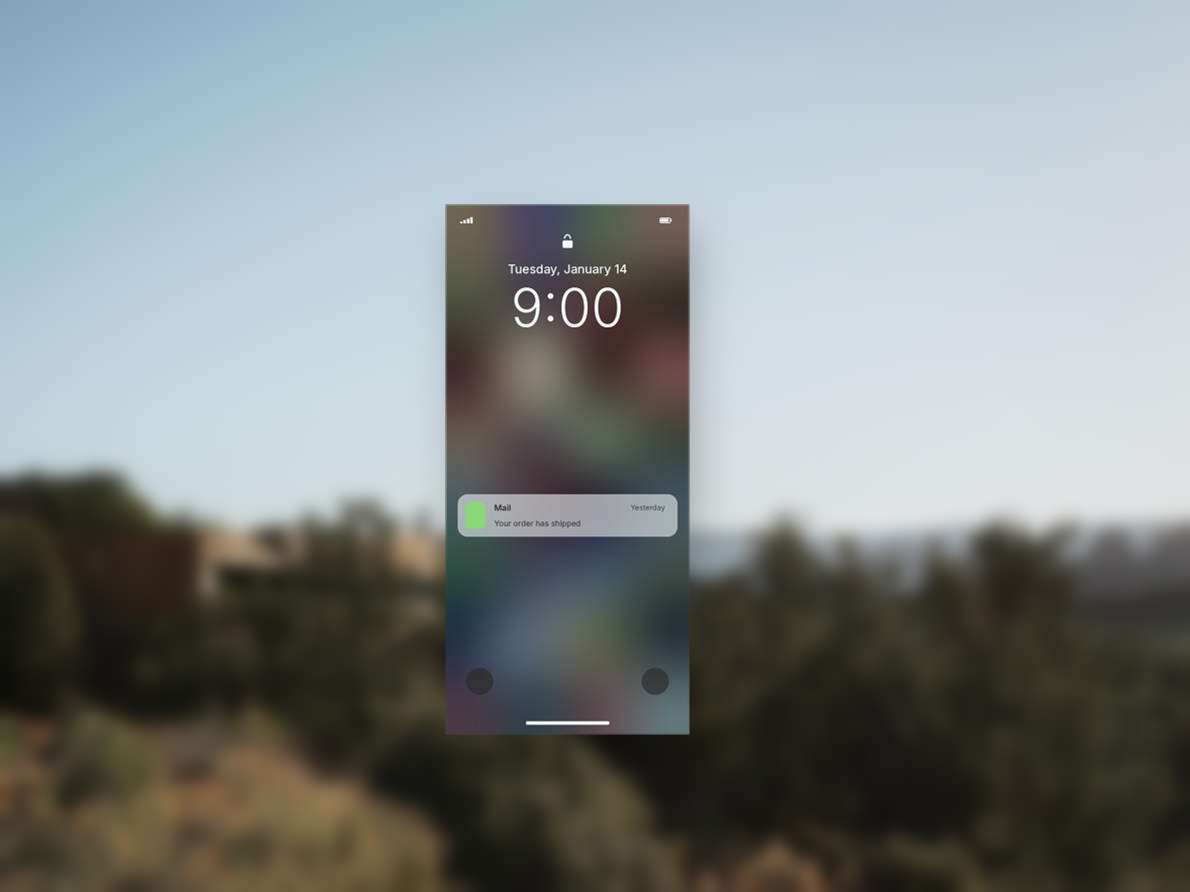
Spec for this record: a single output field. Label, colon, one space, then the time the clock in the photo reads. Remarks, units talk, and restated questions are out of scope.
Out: 9:00
